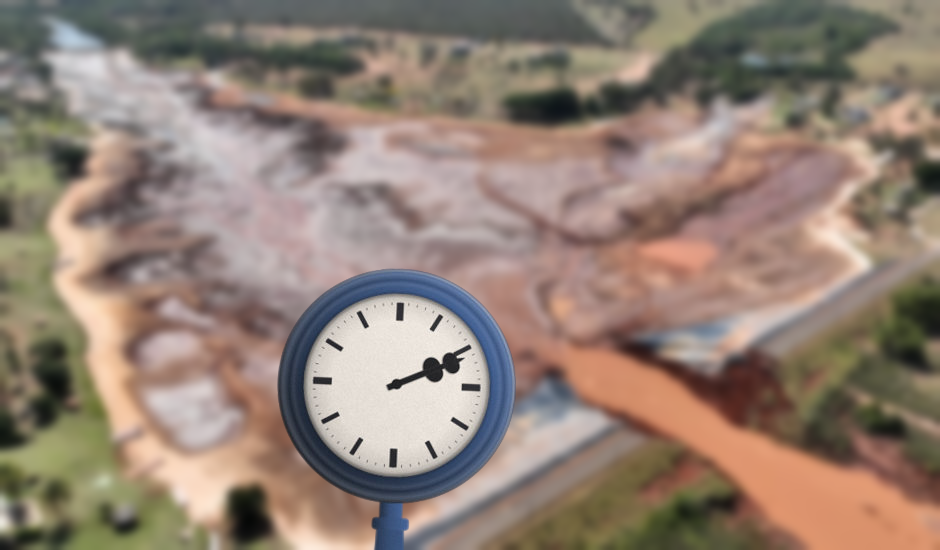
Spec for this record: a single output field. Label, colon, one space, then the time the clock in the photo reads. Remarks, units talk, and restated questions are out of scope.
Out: 2:11
